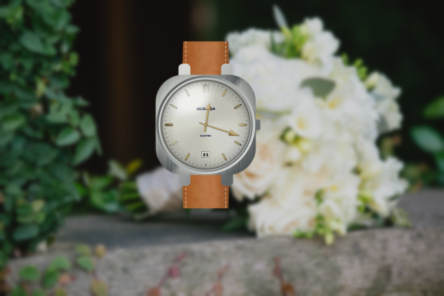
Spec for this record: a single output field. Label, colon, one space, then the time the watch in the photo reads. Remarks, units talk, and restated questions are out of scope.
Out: 12:18
